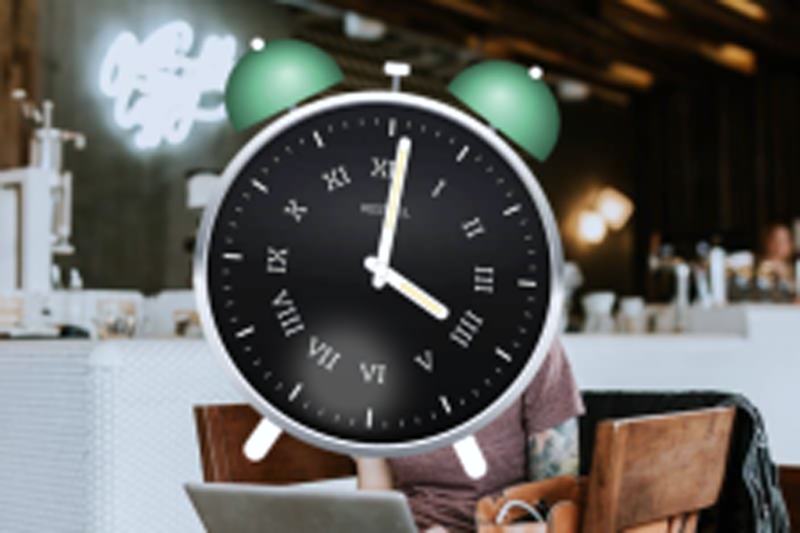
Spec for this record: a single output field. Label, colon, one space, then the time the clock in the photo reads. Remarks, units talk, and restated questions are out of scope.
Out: 4:01
